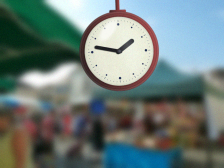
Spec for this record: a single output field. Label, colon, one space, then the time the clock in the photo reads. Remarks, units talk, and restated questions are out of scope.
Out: 1:47
